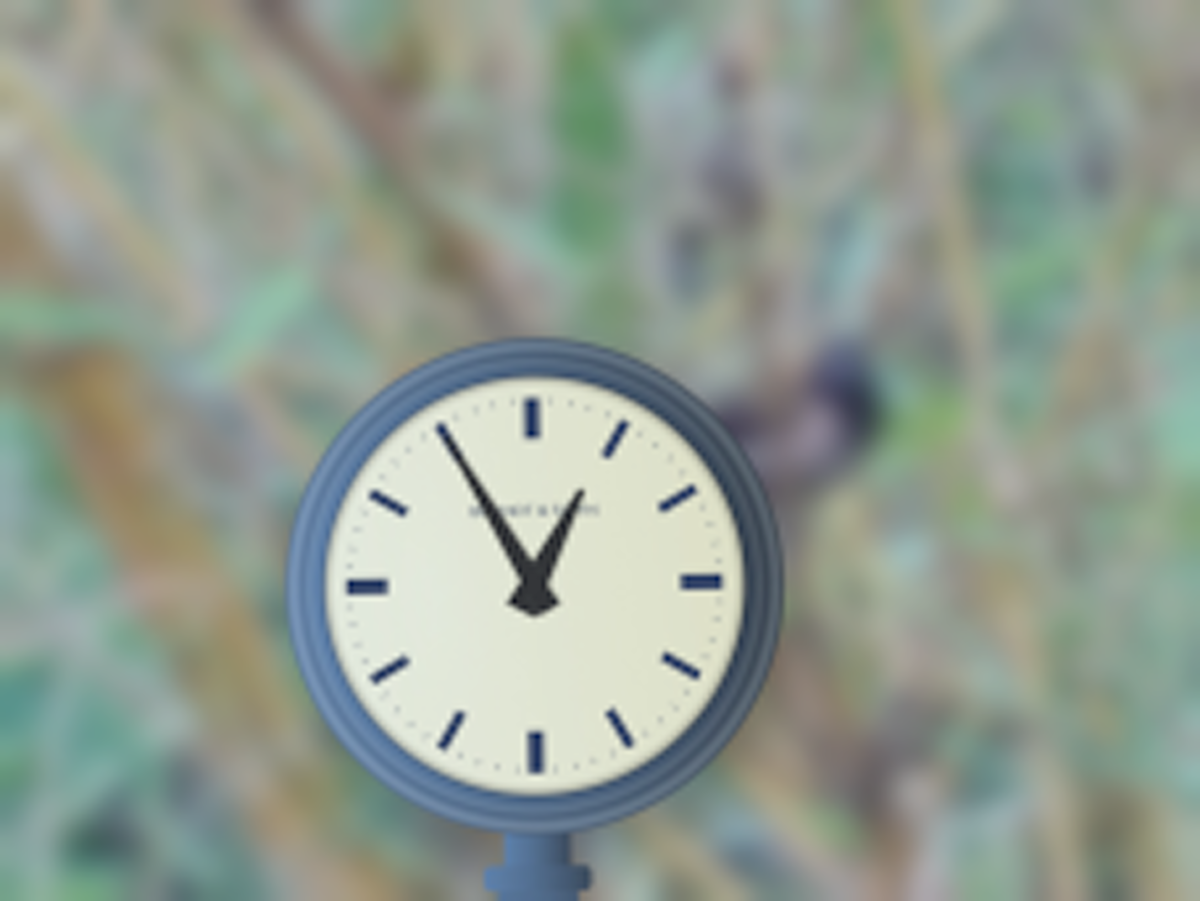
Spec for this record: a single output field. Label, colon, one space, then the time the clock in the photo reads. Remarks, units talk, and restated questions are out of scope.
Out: 12:55
